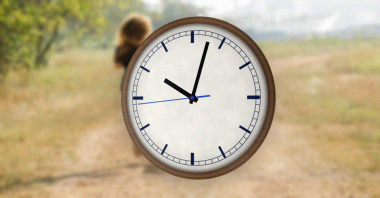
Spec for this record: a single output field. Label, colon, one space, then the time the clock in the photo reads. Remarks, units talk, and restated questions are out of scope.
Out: 10:02:44
